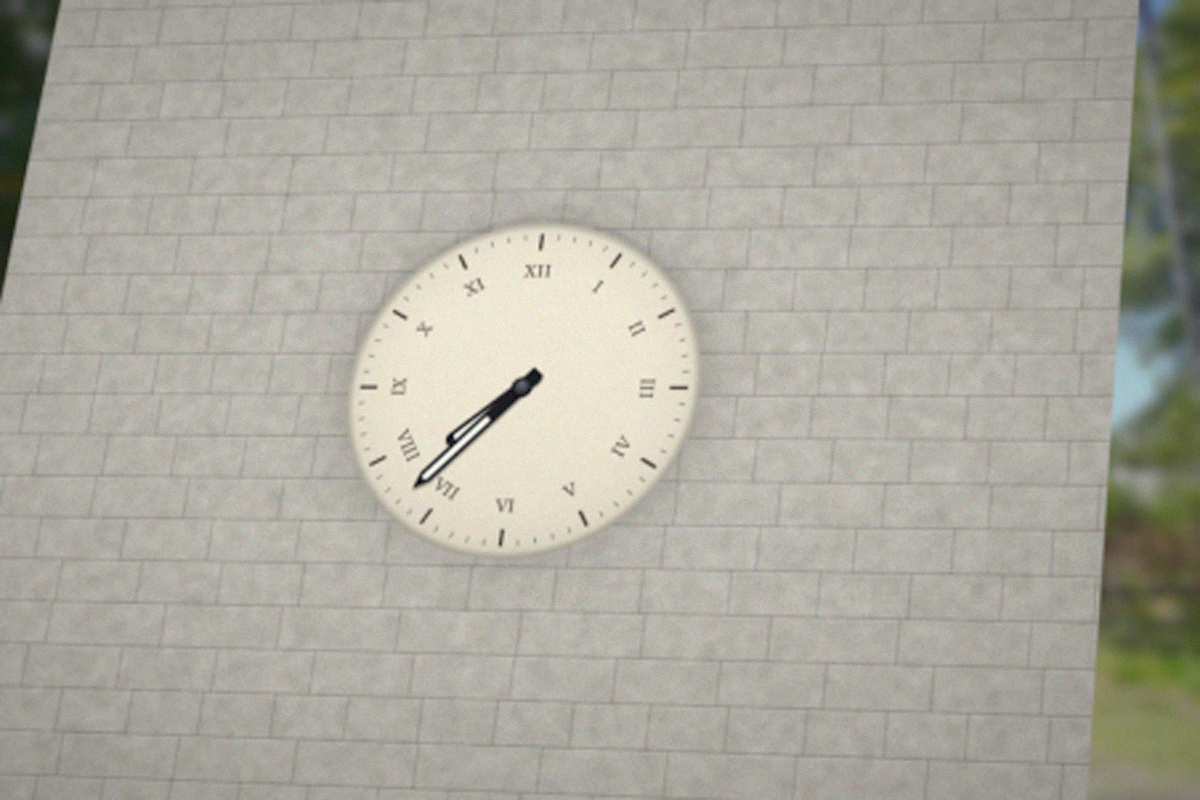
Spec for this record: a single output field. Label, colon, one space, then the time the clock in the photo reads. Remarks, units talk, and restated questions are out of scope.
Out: 7:37
